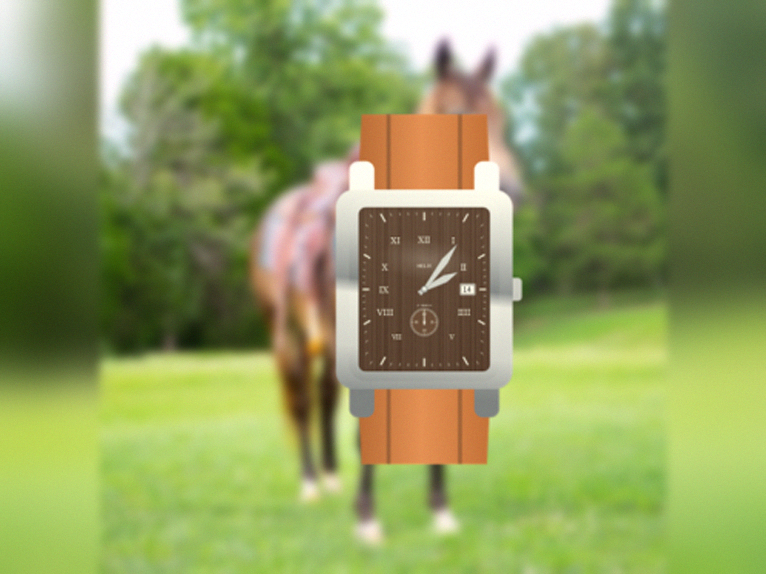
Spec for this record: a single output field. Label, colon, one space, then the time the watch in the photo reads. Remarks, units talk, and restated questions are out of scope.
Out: 2:06
